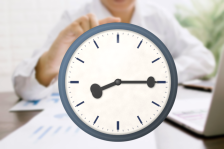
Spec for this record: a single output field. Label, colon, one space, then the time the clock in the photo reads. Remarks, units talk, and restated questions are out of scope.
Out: 8:15
